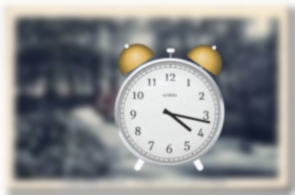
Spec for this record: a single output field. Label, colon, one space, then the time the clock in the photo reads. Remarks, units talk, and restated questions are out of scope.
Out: 4:17
